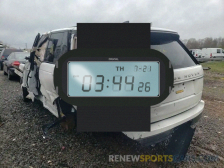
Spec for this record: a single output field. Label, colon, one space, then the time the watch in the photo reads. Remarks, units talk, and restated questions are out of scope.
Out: 3:44:26
